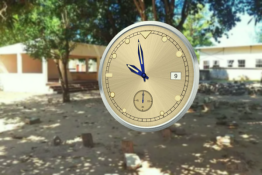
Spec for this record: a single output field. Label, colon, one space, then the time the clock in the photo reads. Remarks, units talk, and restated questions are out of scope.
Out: 9:58
